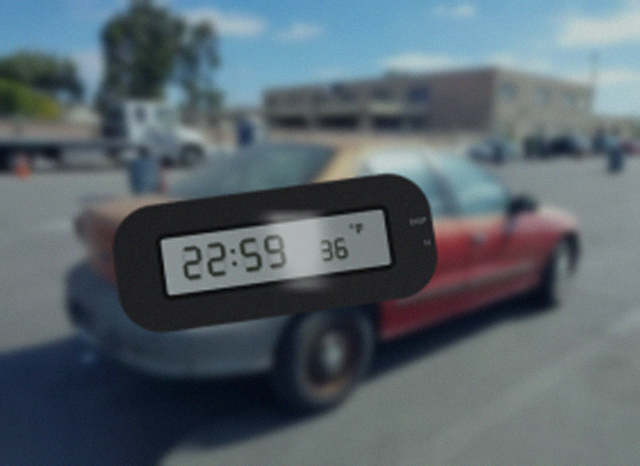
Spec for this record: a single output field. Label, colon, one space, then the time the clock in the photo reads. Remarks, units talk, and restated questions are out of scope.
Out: 22:59
